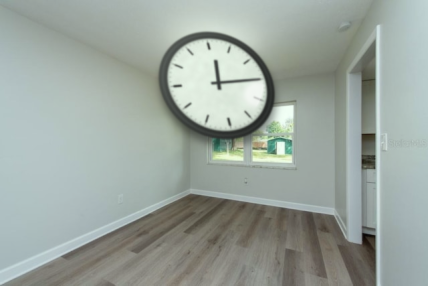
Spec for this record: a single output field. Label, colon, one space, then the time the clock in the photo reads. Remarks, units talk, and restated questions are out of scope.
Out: 12:15
